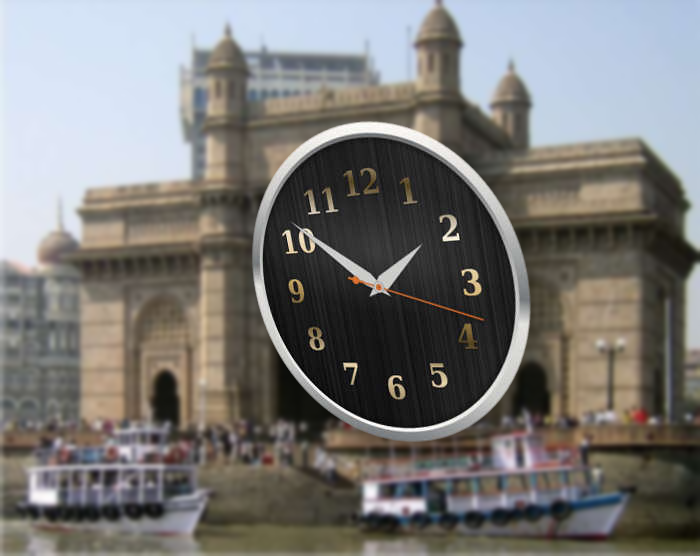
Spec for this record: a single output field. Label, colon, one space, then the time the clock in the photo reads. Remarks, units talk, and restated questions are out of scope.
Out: 1:51:18
